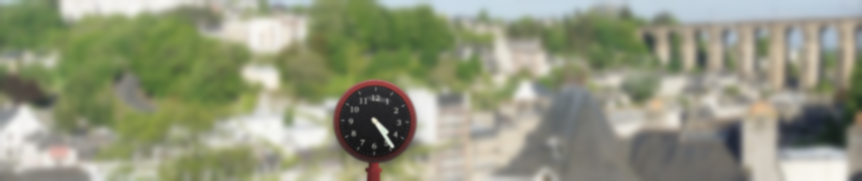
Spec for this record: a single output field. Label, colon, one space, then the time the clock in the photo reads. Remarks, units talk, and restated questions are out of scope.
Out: 4:24
